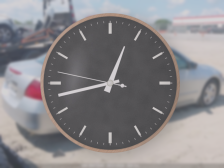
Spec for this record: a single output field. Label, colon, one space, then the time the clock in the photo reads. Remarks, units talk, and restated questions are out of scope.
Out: 12:42:47
